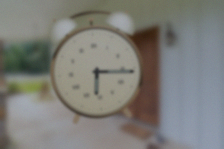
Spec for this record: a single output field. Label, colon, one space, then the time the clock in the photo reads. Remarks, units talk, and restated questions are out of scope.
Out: 6:16
